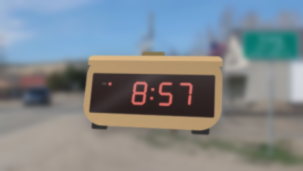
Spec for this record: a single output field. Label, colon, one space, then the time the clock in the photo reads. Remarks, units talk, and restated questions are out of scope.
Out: 8:57
